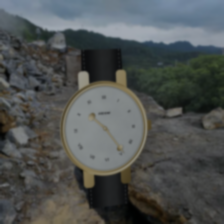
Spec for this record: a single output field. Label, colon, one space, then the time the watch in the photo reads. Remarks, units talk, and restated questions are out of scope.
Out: 10:24
